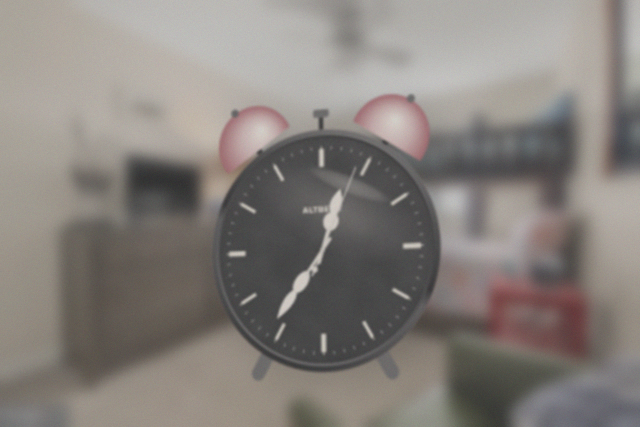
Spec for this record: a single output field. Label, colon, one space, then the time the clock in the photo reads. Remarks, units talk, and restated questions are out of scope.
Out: 12:36:04
